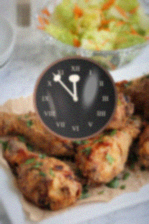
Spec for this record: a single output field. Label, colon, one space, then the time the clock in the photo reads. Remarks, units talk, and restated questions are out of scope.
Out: 11:53
